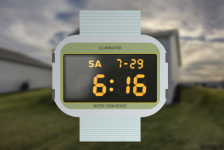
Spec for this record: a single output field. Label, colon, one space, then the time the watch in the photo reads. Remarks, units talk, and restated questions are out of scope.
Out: 6:16
